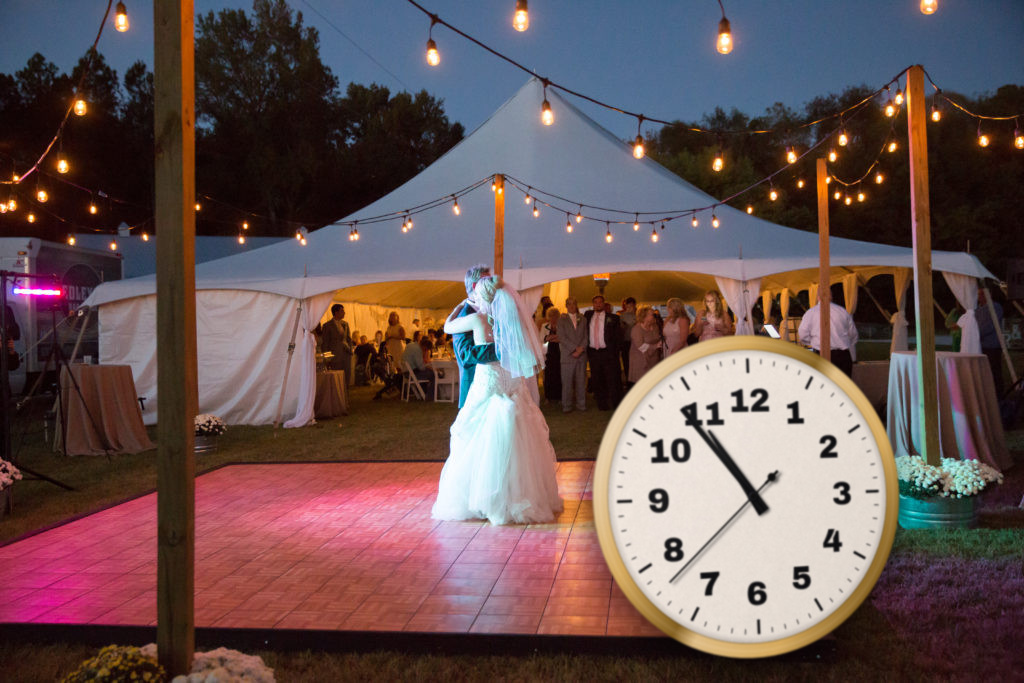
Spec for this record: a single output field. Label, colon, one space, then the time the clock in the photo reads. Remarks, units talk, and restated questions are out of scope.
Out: 10:53:38
